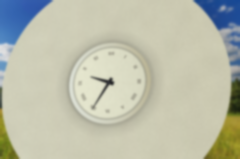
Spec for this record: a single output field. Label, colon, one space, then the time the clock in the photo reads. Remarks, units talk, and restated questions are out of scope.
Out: 9:35
